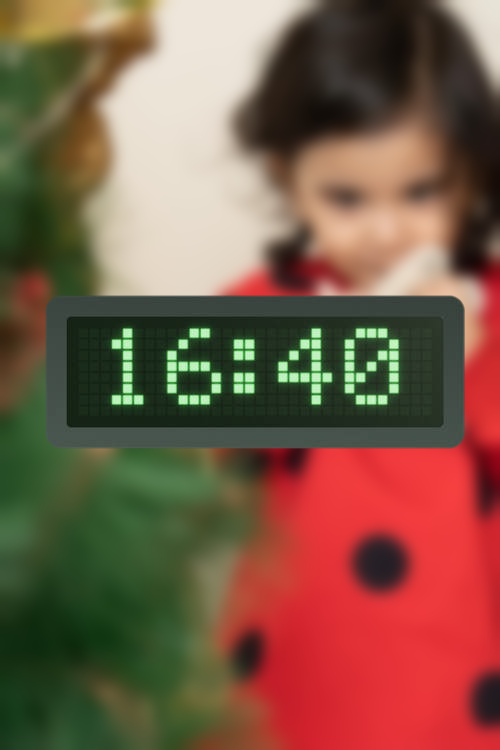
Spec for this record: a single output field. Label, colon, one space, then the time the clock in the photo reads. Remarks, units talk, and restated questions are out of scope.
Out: 16:40
